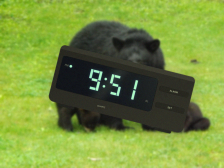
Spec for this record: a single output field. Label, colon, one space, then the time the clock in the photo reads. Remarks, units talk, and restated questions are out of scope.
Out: 9:51
